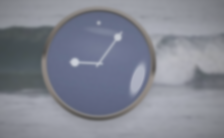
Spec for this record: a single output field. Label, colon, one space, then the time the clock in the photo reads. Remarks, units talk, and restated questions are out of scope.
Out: 9:06
